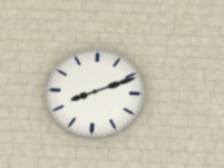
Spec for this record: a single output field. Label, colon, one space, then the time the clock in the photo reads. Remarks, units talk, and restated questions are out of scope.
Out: 8:11
